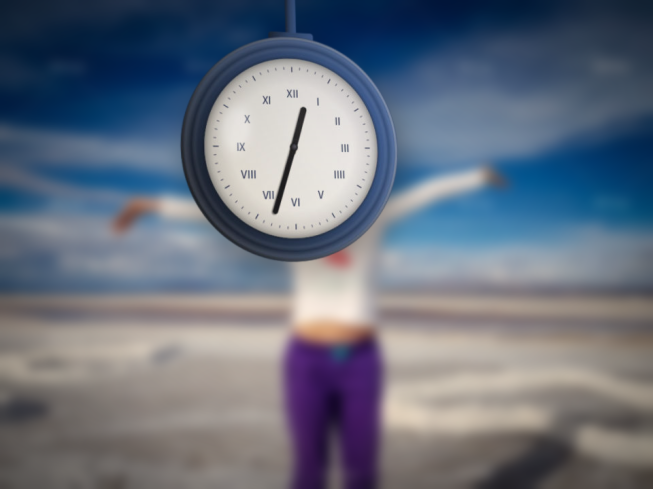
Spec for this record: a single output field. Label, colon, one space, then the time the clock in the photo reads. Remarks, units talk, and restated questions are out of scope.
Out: 12:33
